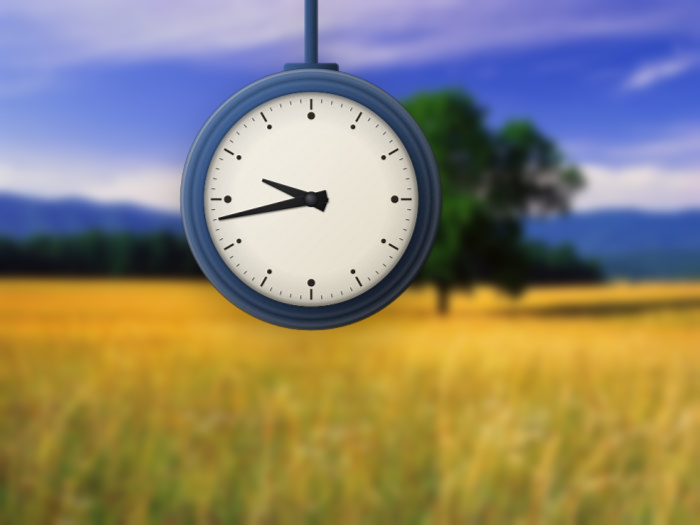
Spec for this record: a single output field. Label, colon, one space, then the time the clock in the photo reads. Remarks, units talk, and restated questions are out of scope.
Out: 9:43
